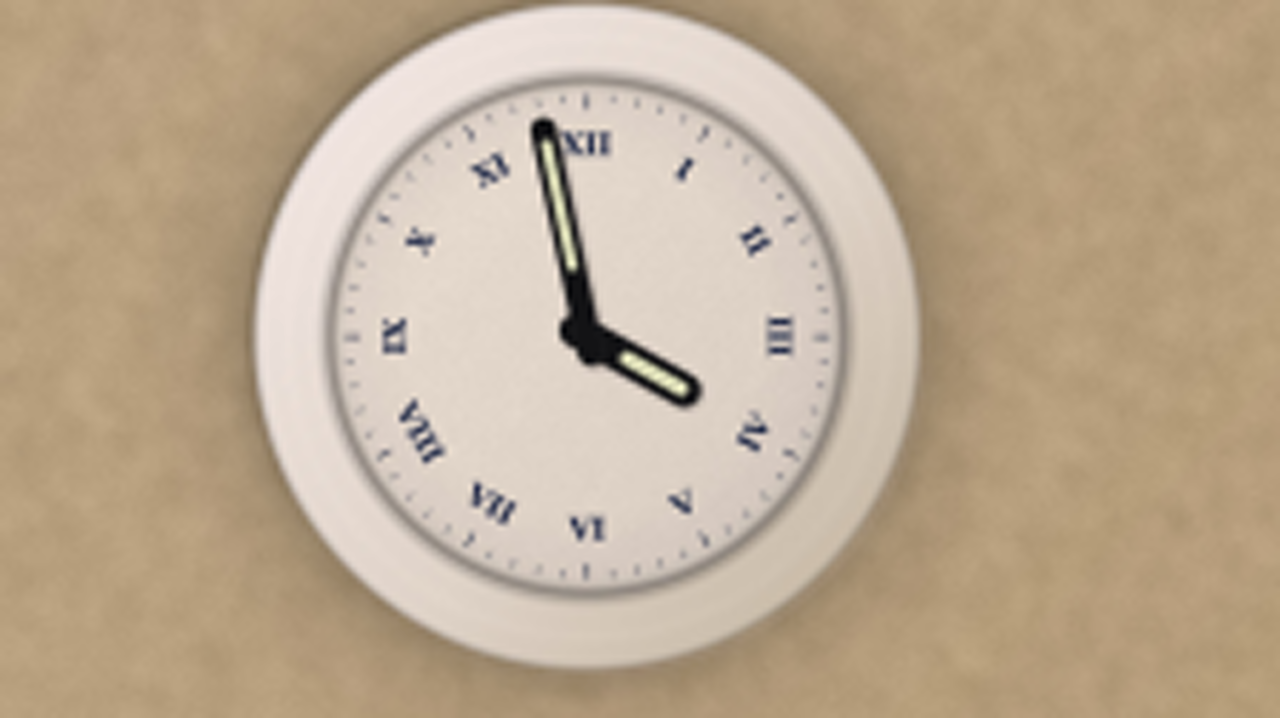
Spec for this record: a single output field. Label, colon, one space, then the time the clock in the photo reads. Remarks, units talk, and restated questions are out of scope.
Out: 3:58
